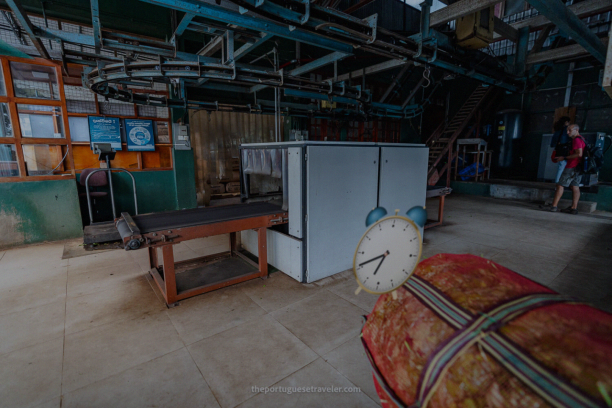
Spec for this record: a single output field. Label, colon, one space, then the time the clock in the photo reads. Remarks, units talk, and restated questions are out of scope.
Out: 6:41
